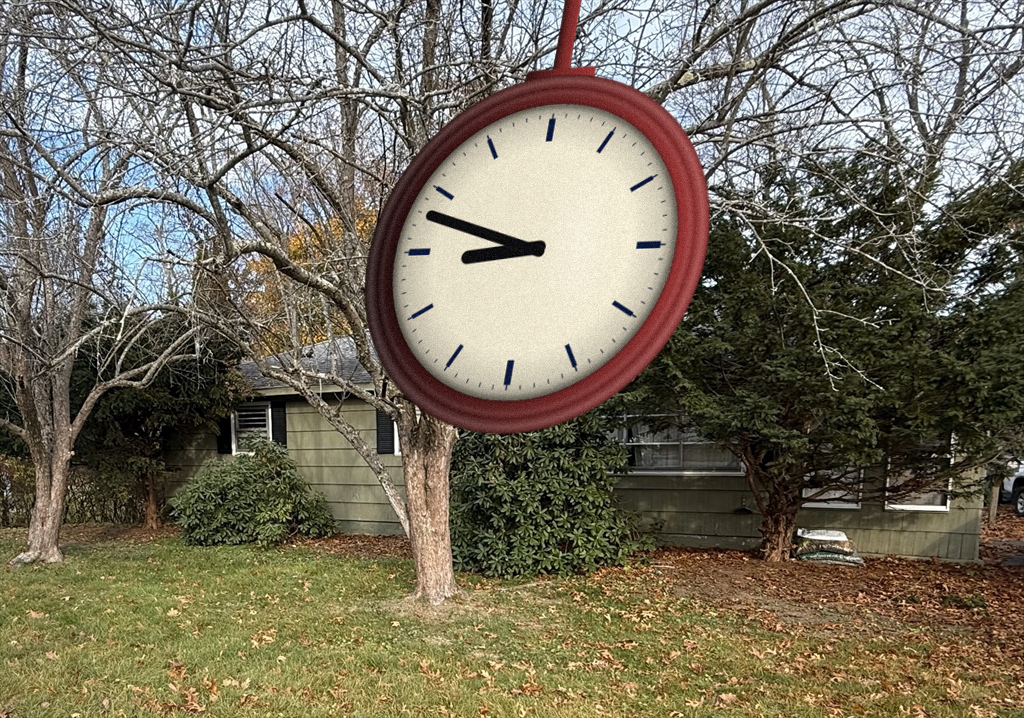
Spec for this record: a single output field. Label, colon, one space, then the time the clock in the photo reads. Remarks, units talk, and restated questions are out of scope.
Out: 8:48
